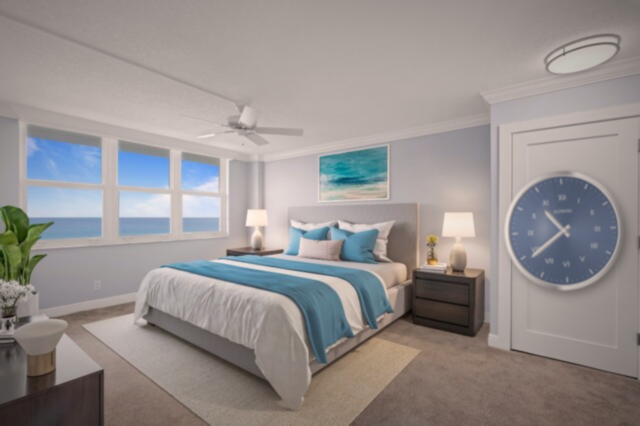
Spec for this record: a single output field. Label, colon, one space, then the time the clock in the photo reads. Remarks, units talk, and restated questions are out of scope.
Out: 10:39
